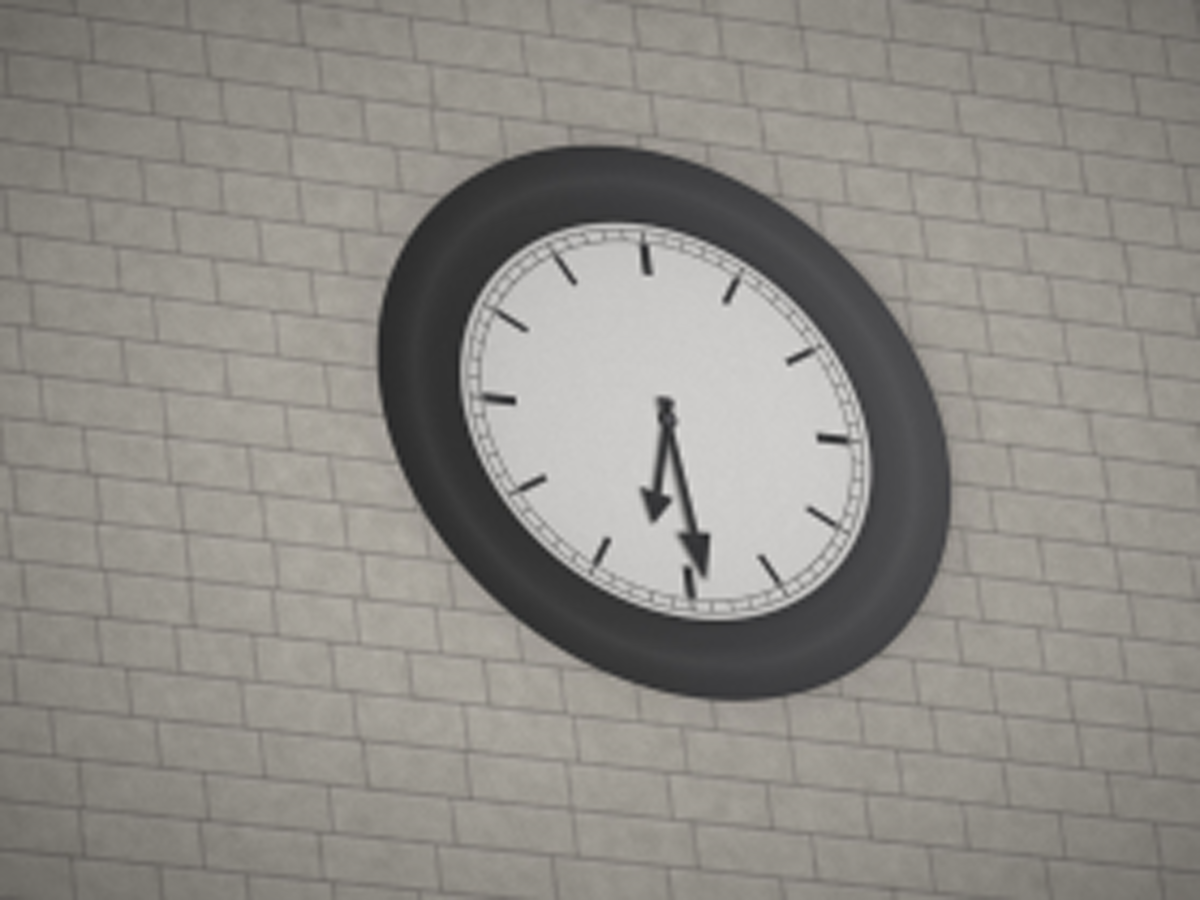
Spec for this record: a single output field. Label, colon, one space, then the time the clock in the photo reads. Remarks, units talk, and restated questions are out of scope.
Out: 6:29
